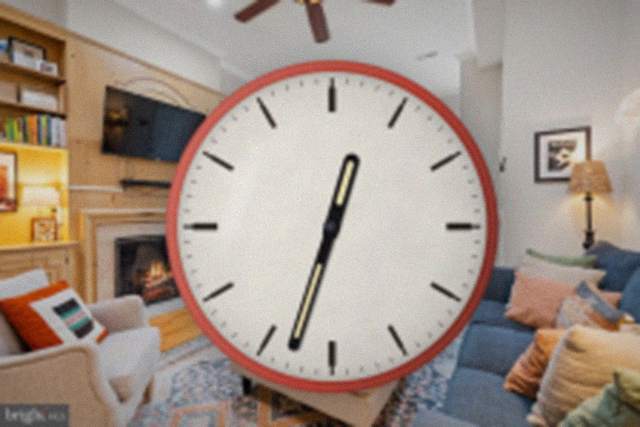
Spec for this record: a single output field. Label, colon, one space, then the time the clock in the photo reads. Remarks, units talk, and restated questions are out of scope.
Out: 12:33
